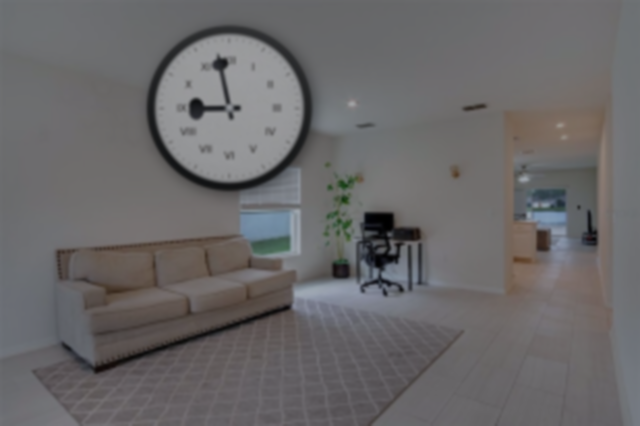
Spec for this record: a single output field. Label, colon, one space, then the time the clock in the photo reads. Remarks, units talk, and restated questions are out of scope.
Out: 8:58
